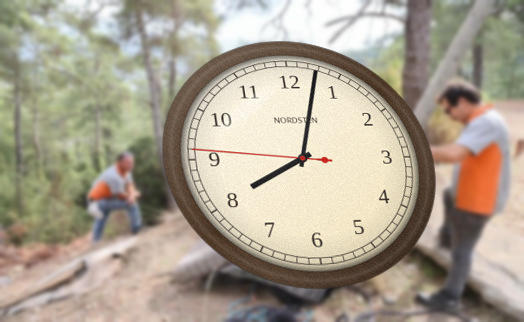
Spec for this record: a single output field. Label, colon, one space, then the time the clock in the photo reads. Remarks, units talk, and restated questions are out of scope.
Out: 8:02:46
